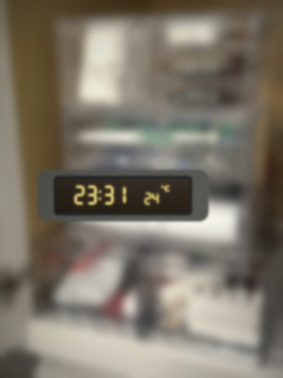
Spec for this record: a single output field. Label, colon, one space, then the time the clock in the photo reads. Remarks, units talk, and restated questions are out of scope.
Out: 23:31
